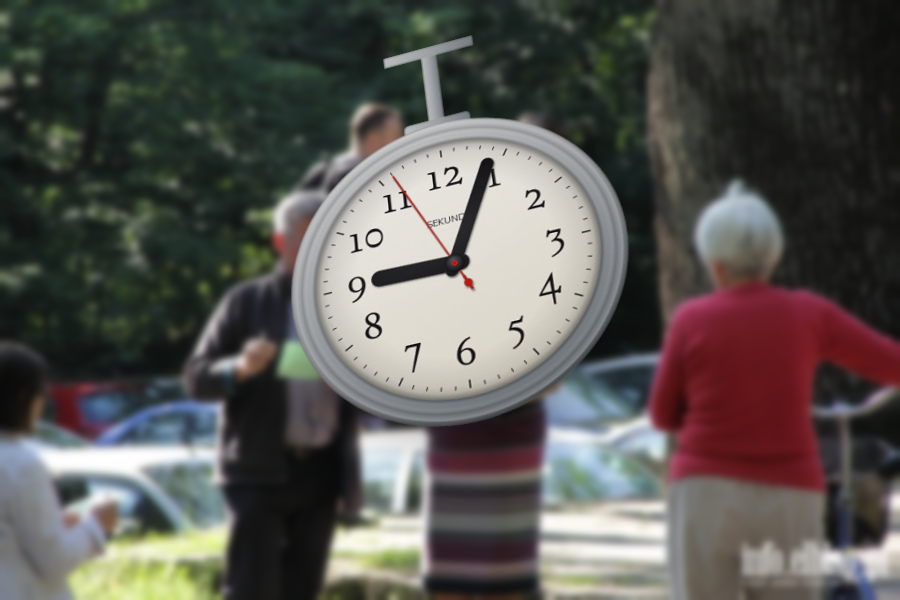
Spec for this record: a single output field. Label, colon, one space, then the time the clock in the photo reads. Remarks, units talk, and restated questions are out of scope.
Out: 9:03:56
